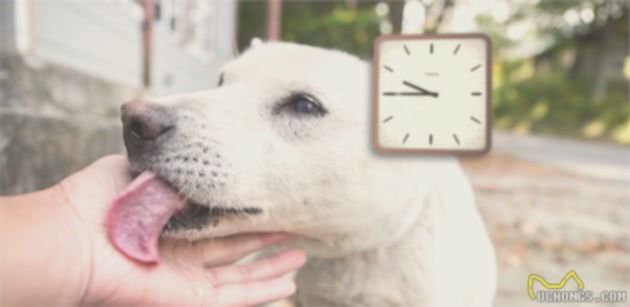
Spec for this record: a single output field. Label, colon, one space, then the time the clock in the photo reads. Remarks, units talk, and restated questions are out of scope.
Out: 9:45
